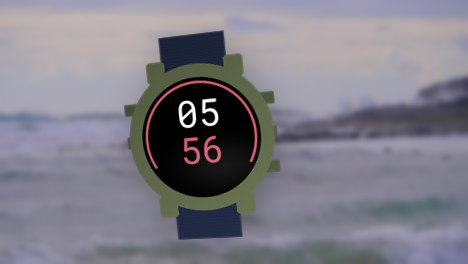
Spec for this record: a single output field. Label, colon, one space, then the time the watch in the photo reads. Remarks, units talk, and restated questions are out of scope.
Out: 5:56
